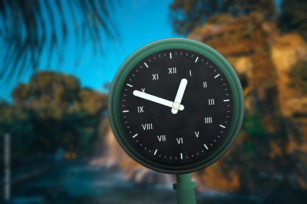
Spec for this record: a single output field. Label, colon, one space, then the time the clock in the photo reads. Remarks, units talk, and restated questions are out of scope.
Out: 12:49
